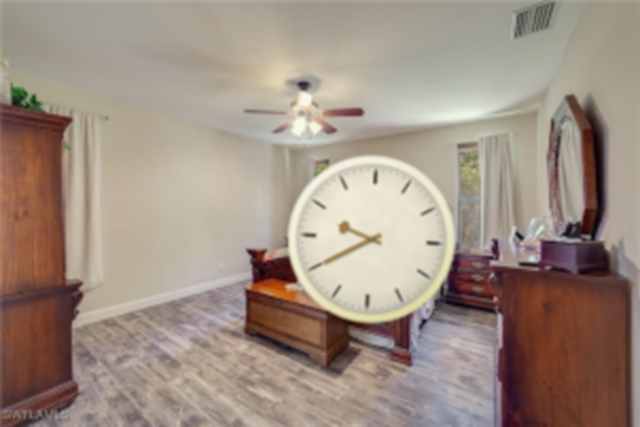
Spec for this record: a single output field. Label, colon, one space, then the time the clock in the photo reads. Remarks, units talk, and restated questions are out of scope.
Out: 9:40
